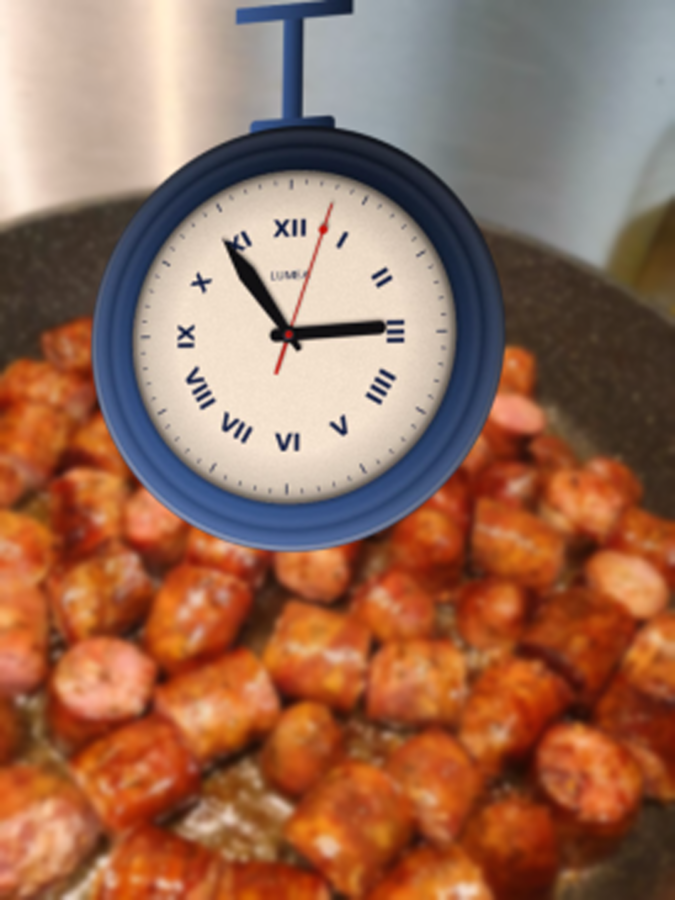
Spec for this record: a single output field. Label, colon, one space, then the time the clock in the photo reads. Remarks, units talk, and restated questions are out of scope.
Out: 2:54:03
